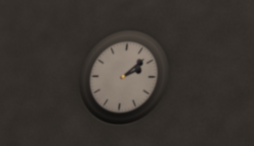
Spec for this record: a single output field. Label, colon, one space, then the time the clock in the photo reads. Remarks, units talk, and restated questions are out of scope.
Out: 2:08
